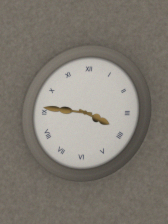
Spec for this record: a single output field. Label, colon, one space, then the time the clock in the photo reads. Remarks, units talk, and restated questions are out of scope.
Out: 3:46
